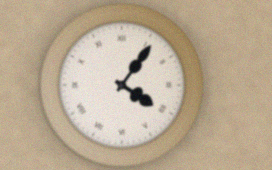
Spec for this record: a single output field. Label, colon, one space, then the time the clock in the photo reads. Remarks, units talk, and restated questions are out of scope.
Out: 4:06
